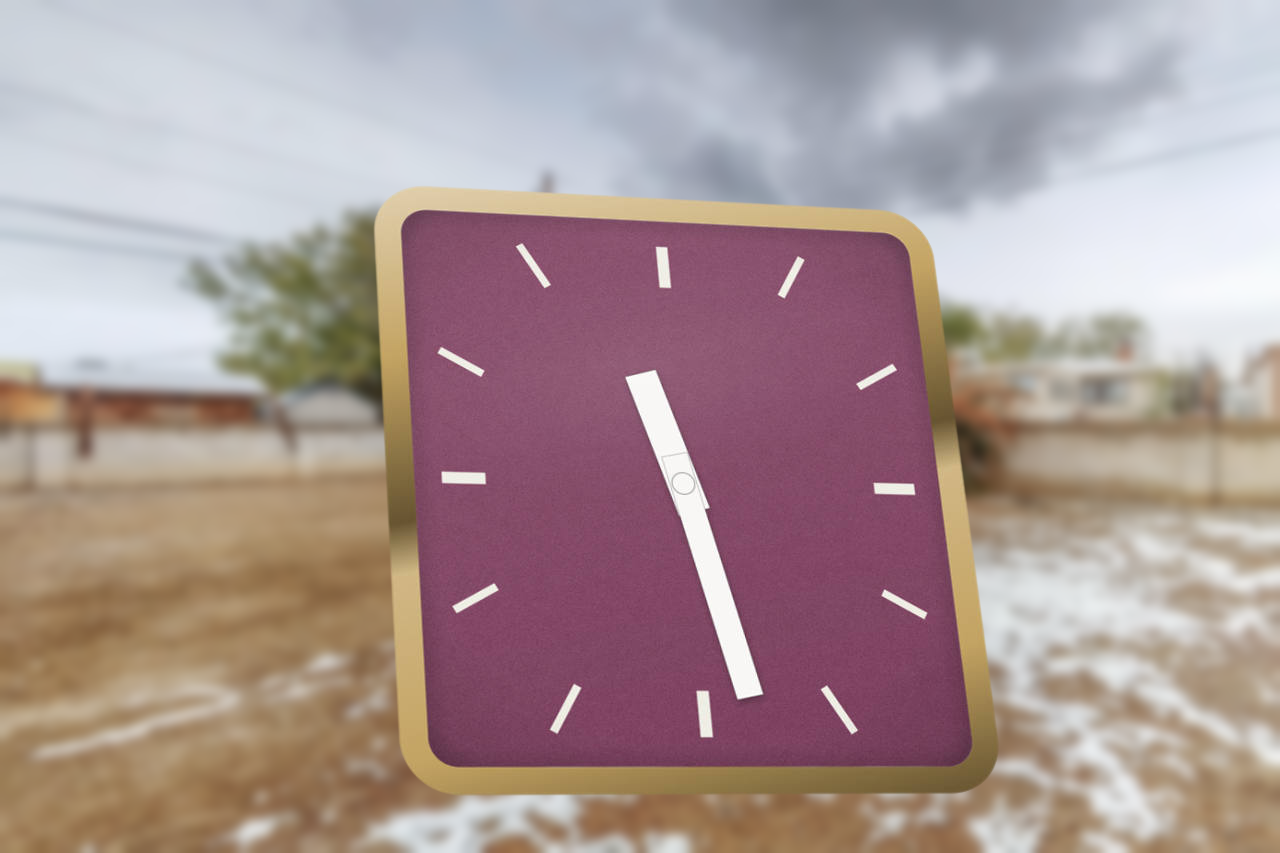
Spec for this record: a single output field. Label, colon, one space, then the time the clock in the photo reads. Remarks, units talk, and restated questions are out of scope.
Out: 11:28
